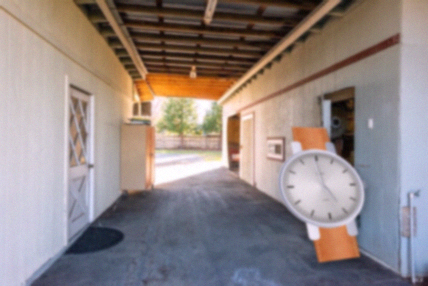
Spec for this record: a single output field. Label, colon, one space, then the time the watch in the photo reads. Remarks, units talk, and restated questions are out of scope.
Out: 4:59
